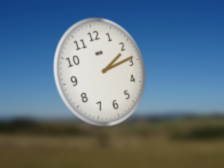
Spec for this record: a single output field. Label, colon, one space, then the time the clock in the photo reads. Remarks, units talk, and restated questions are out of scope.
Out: 2:14
